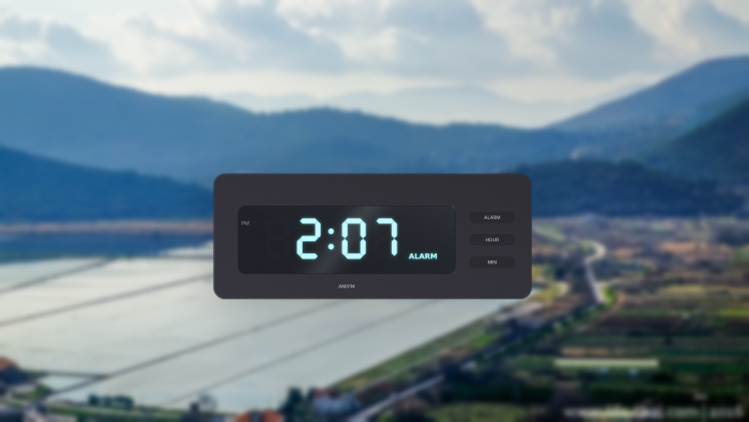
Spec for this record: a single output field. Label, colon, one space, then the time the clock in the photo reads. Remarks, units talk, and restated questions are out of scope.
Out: 2:07
